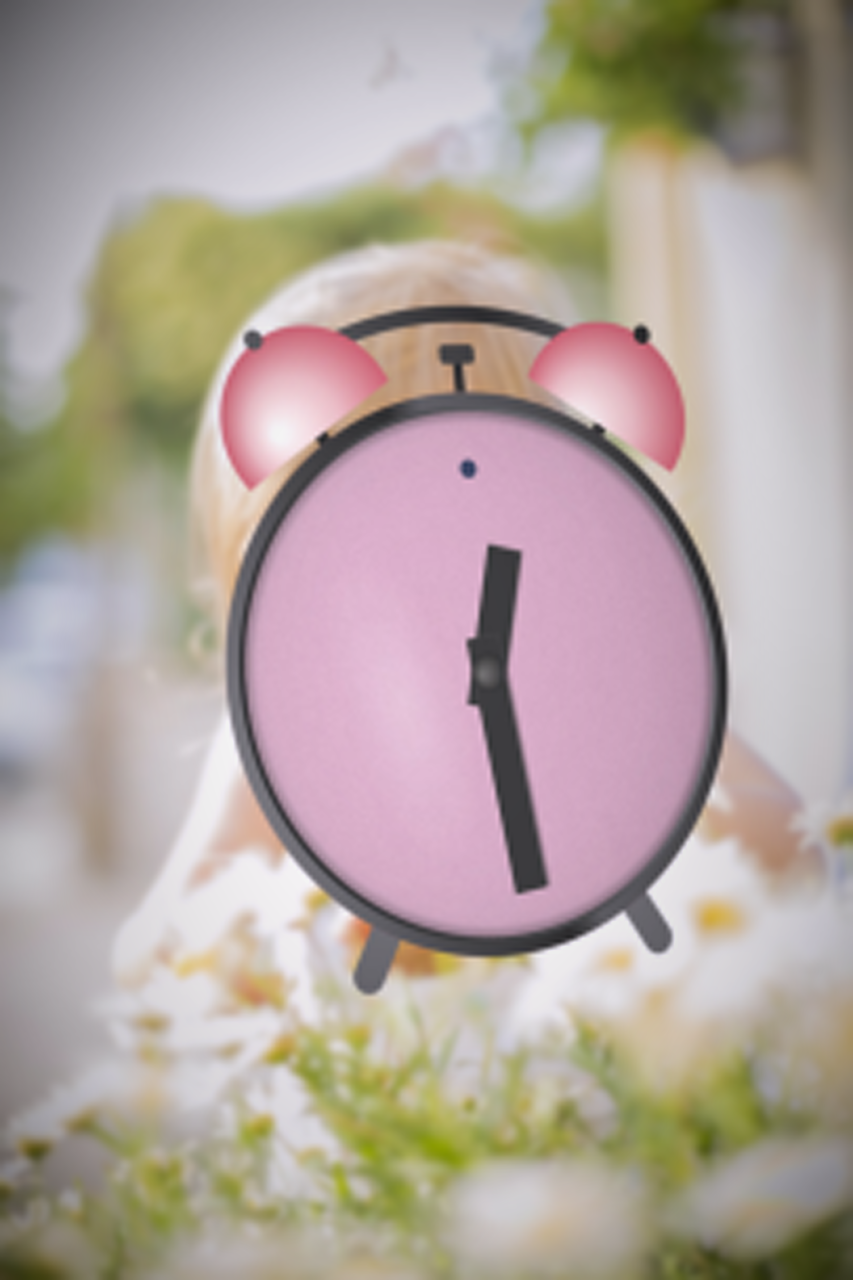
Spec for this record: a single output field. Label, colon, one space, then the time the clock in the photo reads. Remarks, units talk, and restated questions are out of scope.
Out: 12:29
